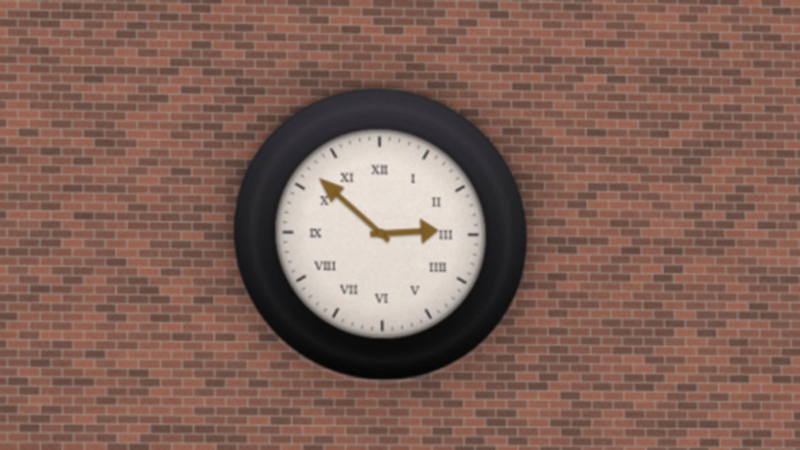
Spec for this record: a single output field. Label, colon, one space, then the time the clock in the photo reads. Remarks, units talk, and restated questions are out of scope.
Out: 2:52
